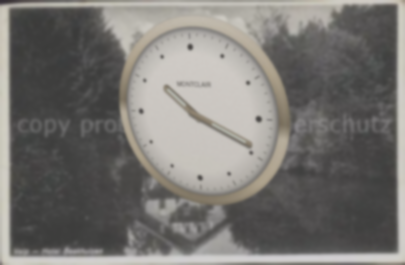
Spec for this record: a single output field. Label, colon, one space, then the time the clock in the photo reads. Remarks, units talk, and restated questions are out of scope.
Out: 10:19
